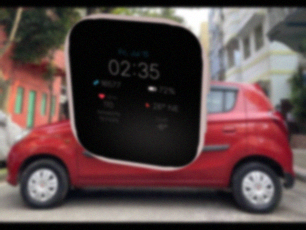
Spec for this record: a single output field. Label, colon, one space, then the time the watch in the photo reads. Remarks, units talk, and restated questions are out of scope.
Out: 2:35
